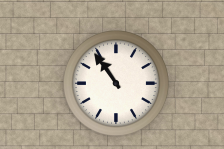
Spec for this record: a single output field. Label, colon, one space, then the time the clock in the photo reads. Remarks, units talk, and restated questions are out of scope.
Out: 10:54
